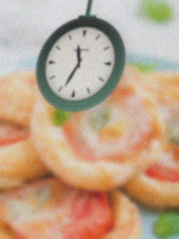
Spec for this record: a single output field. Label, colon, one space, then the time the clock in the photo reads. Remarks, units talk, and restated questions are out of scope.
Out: 11:34
